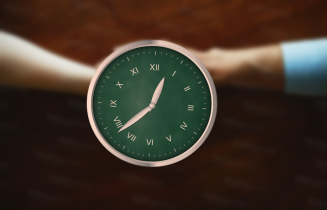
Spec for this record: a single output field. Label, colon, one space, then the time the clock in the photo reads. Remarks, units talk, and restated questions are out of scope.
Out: 12:38
